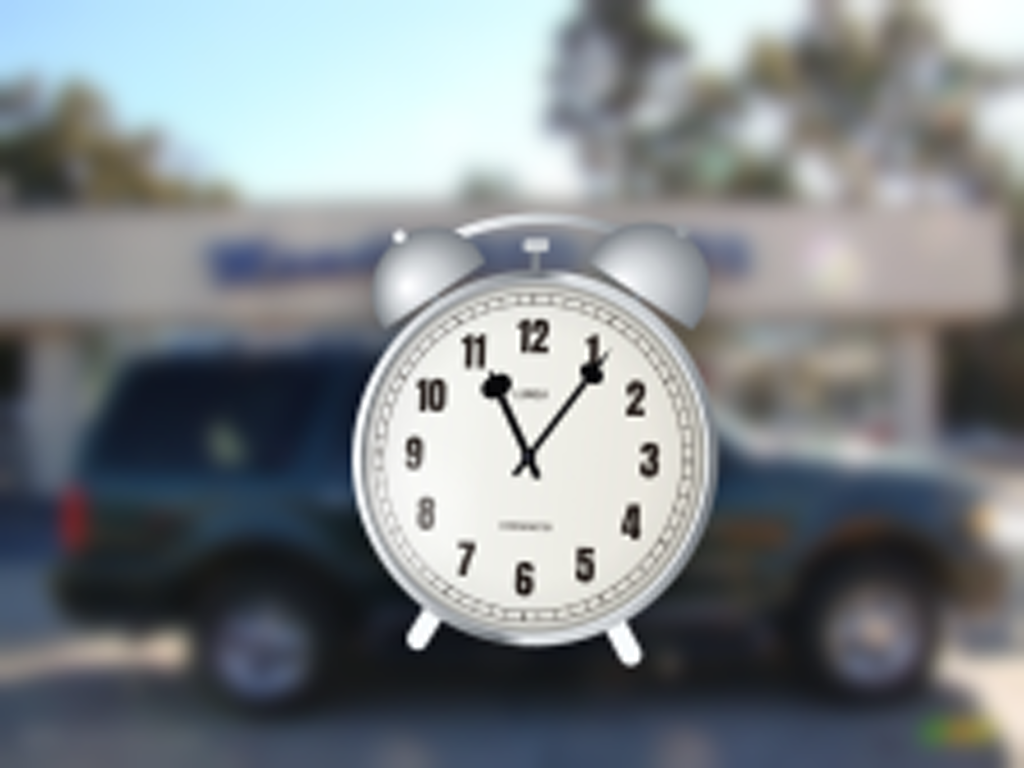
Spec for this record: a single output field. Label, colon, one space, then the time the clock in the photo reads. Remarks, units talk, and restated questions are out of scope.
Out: 11:06
